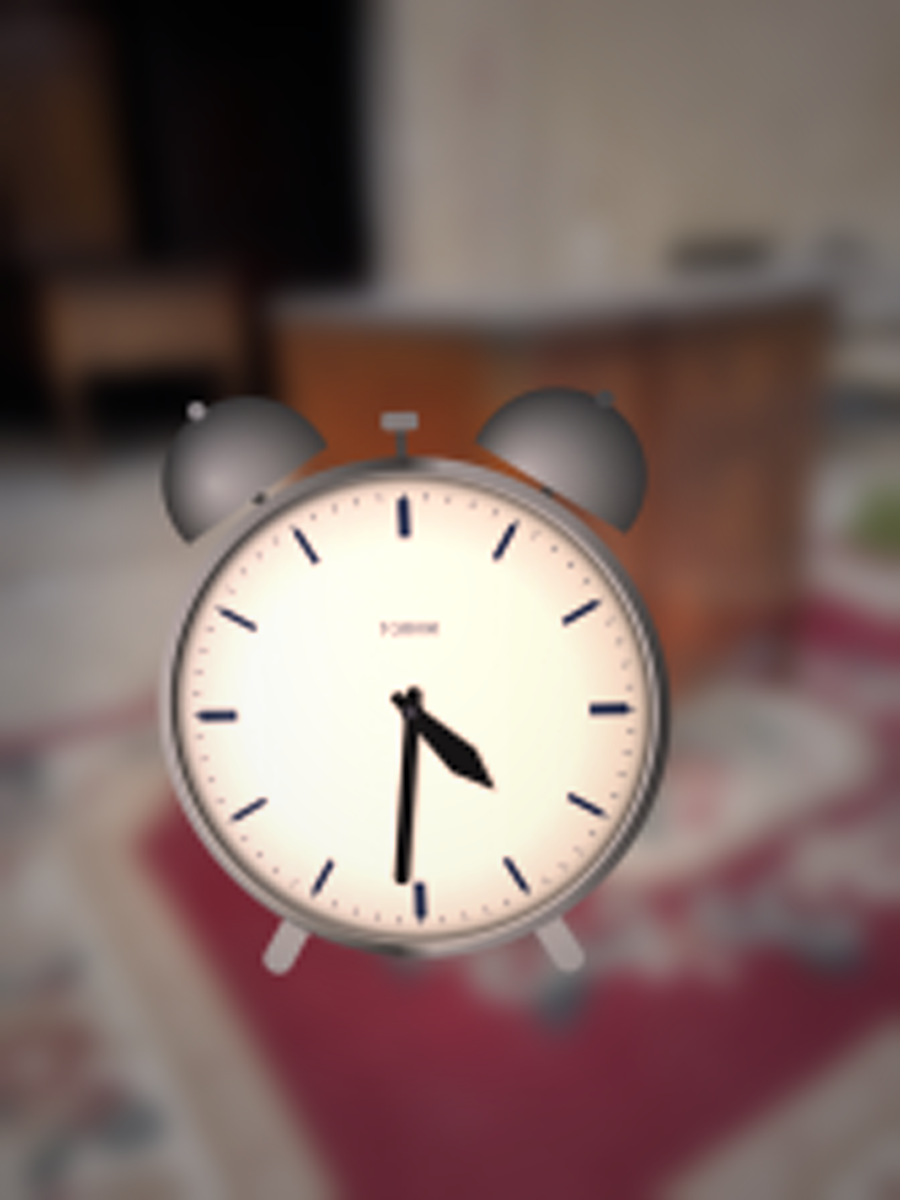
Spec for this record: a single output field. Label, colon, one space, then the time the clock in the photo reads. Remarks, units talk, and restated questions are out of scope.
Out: 4:31
